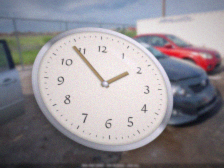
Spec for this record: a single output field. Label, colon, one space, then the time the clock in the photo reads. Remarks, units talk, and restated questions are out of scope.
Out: 1:54
